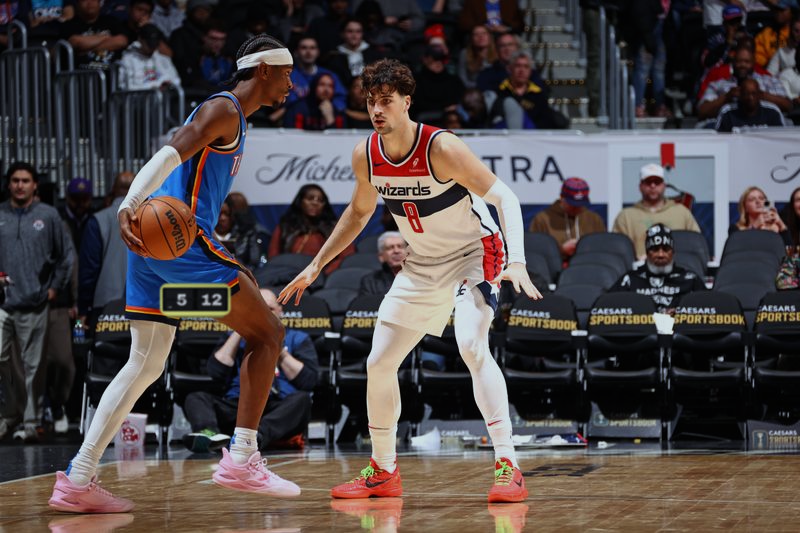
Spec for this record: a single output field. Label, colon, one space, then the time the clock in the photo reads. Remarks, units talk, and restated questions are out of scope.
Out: 5:12
